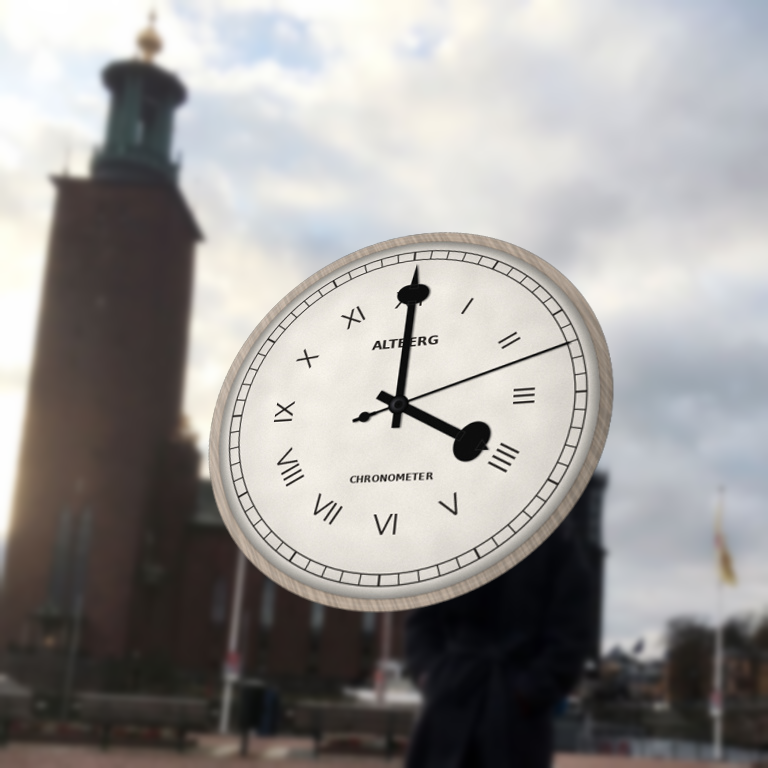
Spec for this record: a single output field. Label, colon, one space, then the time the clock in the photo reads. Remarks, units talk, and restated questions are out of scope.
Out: 4:00:12
